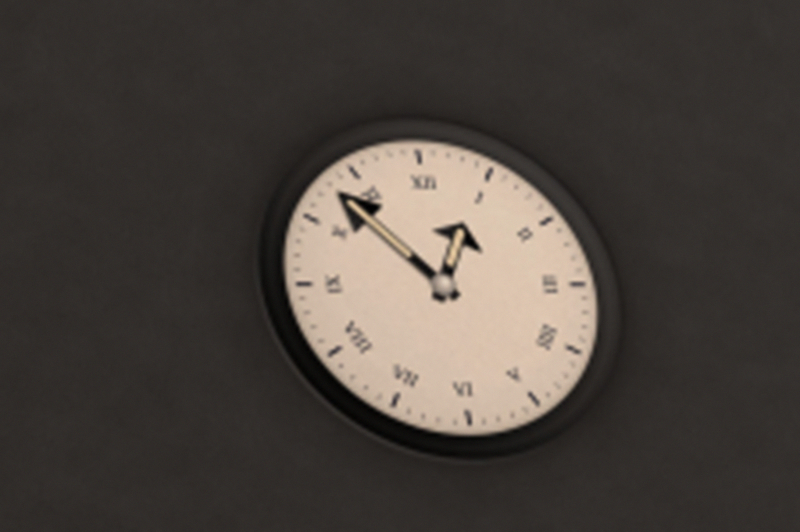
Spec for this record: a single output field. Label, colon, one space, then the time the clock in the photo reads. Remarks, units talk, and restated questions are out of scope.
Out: 12:53
